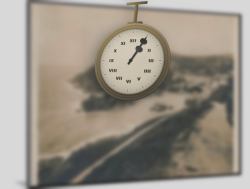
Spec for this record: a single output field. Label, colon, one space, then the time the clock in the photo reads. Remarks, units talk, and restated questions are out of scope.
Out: 1:05
